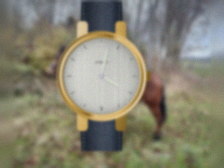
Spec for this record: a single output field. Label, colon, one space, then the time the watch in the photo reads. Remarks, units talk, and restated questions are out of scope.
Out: 4:02
